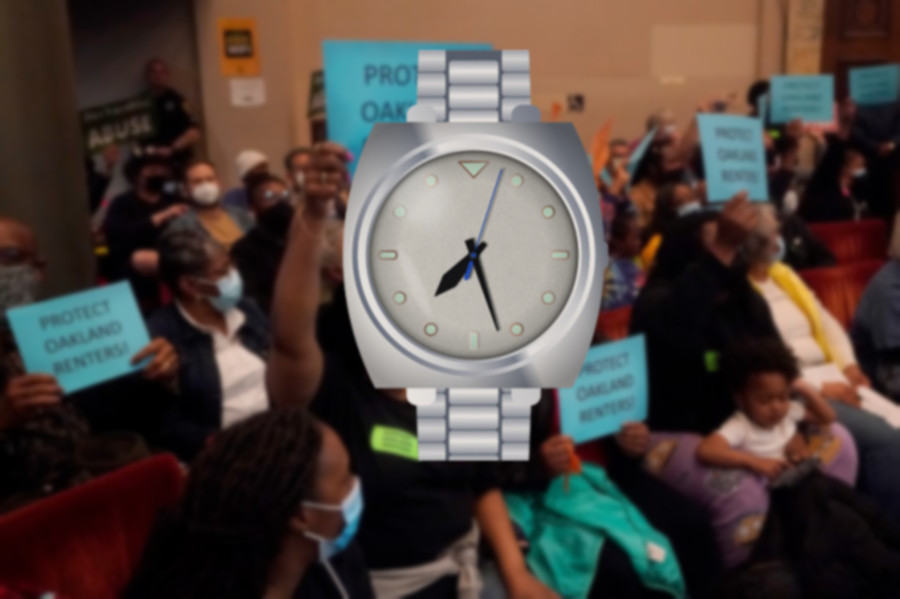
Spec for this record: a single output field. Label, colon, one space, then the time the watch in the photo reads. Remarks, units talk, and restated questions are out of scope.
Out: 7:27:03
